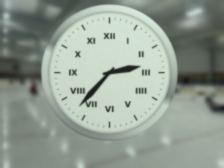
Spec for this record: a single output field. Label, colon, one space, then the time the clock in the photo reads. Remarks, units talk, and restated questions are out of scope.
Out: 2:37
